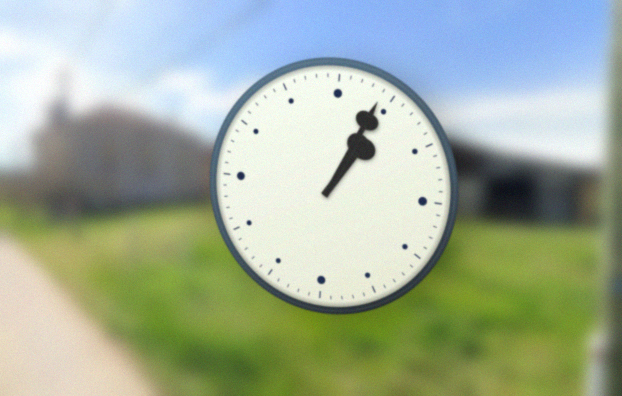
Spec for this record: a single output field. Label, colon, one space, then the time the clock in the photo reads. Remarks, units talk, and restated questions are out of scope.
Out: 1:04
